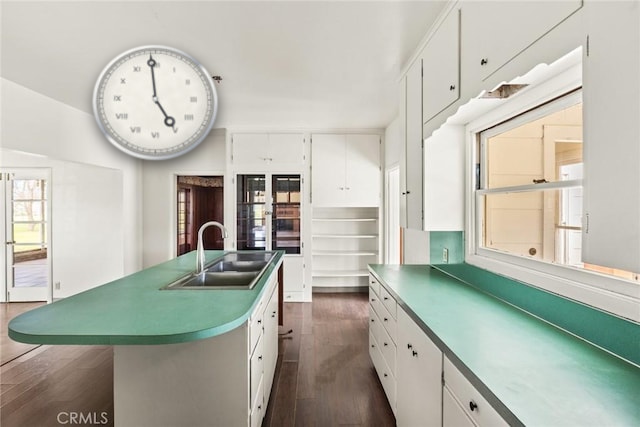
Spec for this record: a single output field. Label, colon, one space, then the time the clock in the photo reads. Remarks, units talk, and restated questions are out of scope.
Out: 4:59
